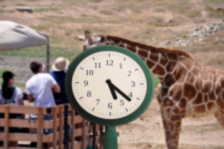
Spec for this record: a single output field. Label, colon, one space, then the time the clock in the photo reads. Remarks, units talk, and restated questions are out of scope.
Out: 5:22
